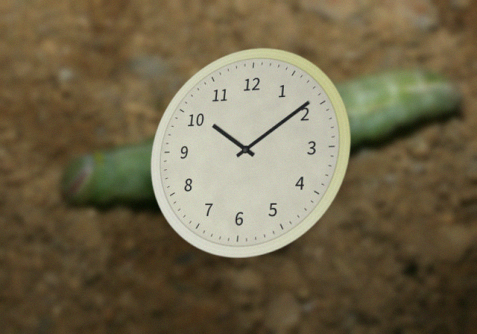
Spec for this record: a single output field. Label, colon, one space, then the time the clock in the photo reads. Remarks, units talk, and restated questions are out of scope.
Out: 10:09
